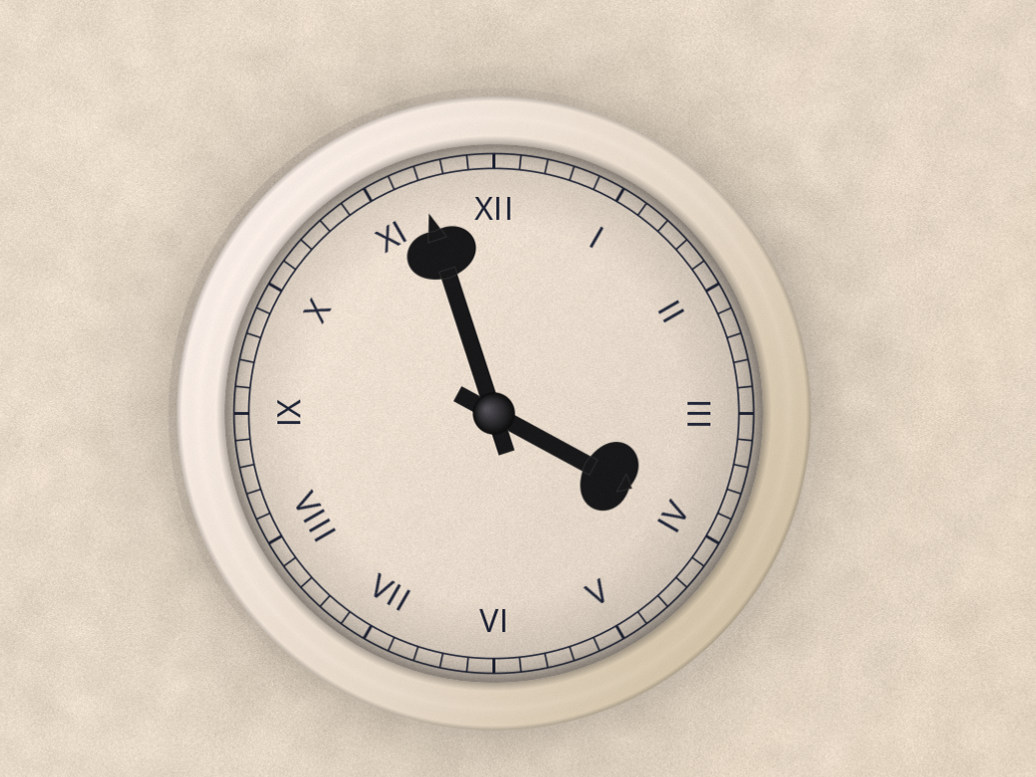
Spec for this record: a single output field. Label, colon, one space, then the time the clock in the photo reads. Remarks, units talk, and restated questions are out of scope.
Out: 3:57
